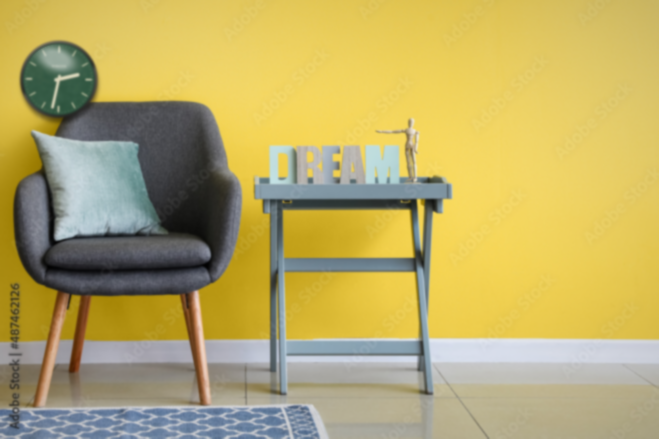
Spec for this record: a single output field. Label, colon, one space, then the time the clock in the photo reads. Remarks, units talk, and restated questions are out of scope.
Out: 2:32
